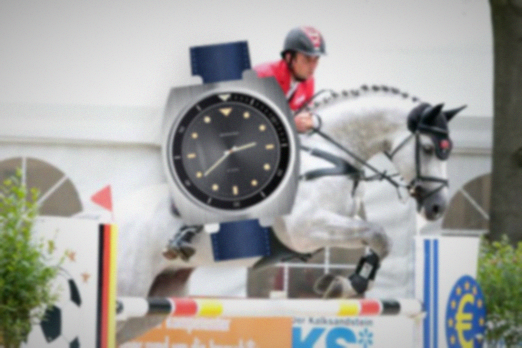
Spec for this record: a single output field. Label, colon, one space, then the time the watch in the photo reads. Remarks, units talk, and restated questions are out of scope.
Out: 2:39
